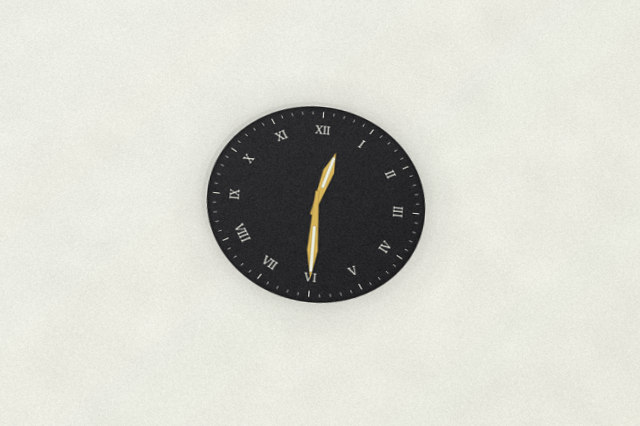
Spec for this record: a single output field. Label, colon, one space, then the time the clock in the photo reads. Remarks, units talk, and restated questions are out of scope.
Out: 12:30
